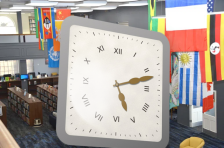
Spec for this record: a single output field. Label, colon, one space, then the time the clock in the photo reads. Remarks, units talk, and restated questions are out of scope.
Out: 5:12
